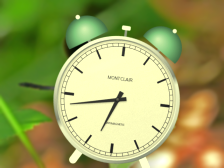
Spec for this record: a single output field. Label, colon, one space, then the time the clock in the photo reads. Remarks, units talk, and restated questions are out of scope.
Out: 6:43
